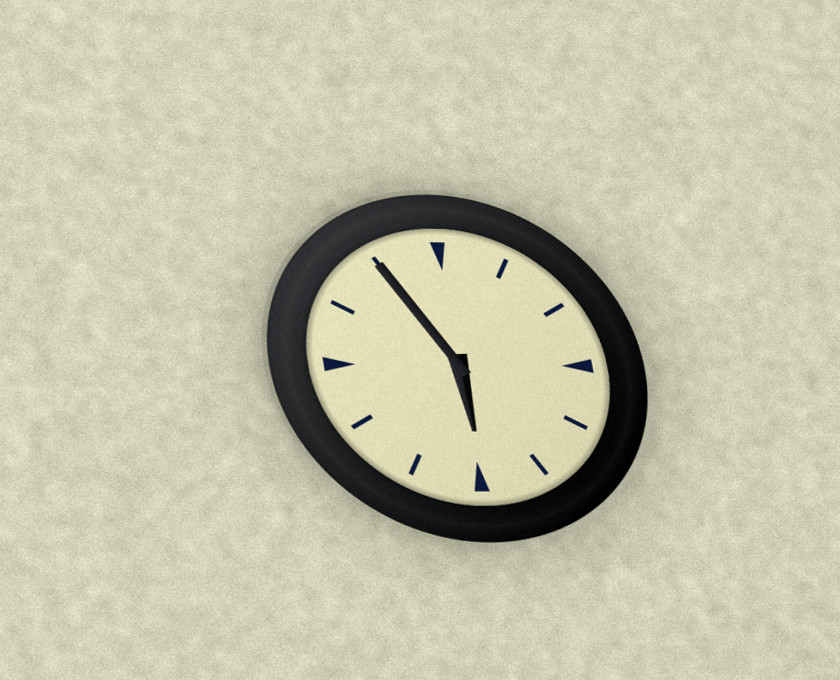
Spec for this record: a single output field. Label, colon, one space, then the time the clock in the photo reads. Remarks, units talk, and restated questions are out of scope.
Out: 5:55
